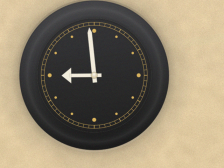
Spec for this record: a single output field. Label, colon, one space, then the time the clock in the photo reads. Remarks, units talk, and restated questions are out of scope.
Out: 8:59
